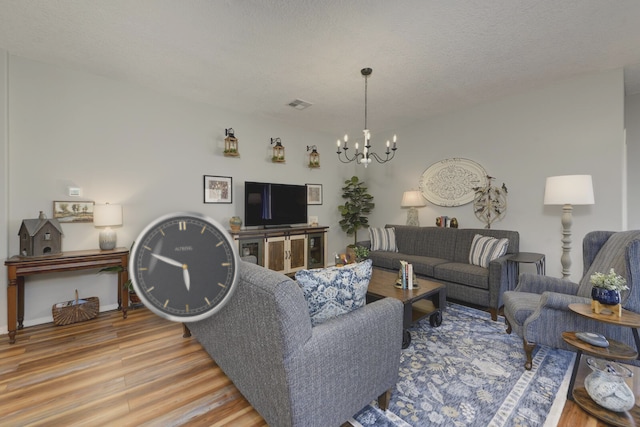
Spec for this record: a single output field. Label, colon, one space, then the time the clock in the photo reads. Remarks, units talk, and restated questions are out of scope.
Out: 5:49
